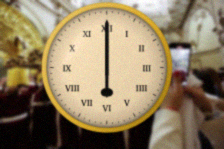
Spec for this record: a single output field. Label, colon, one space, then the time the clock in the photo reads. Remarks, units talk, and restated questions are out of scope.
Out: 6:00
